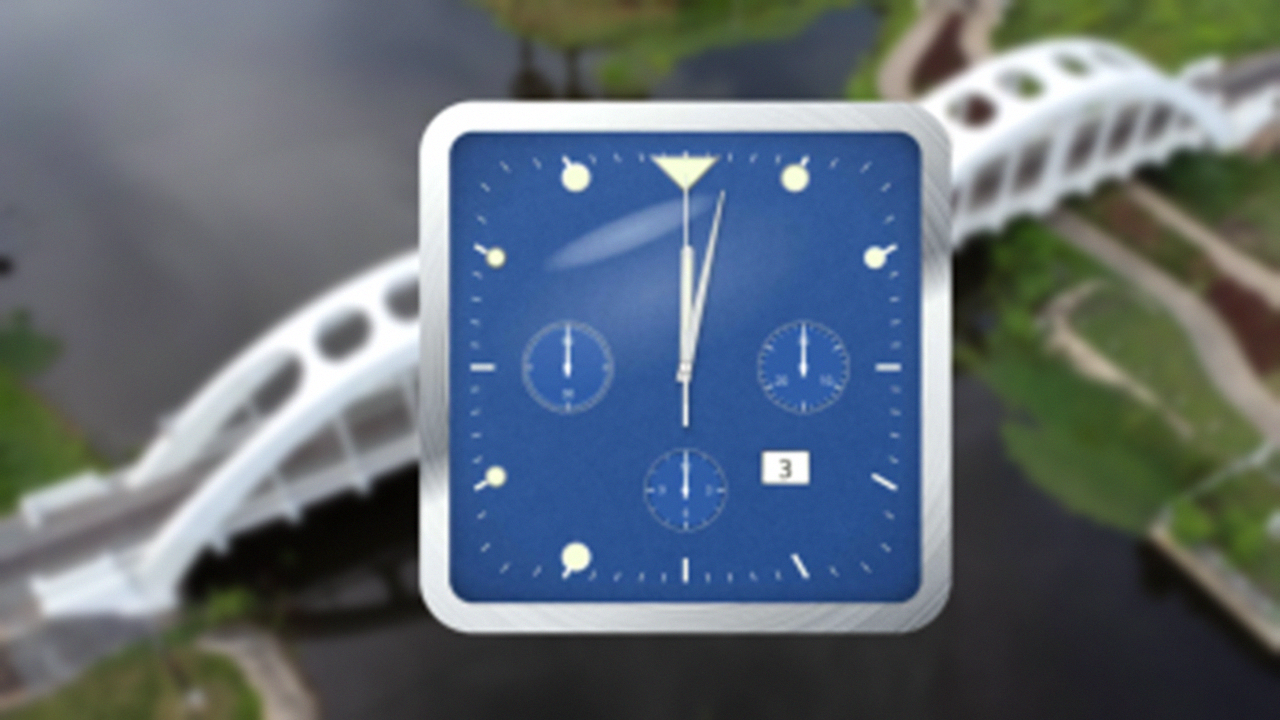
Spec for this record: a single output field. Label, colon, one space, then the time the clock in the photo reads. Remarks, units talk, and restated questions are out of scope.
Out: 12:02
